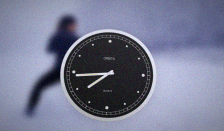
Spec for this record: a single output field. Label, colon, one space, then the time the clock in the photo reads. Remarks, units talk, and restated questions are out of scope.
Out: 7:44
